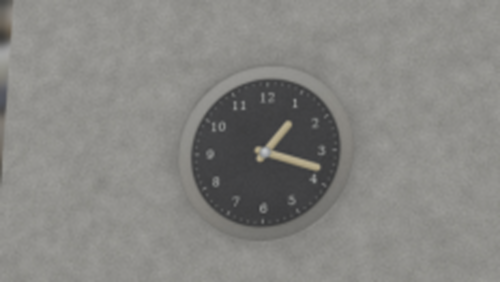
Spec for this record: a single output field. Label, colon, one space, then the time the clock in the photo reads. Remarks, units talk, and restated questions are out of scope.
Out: 1:18
